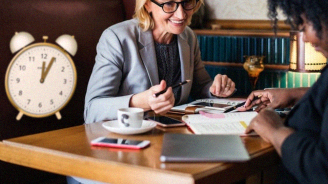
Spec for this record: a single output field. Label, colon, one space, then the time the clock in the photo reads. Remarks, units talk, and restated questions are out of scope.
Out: 12:04
